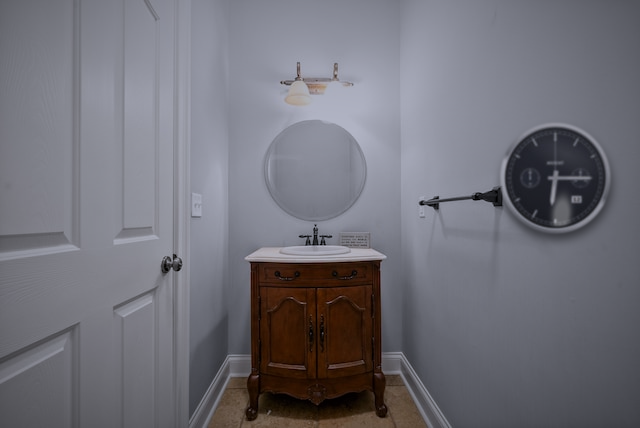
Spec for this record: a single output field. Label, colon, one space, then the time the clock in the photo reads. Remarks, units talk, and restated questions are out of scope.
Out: 6:15
